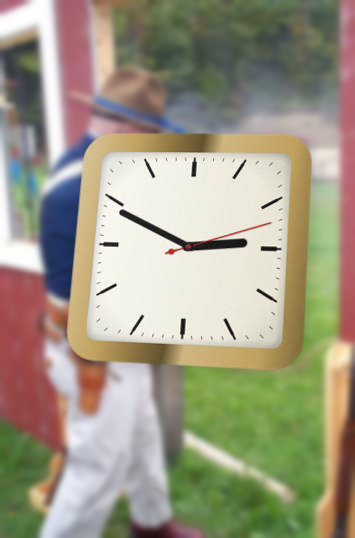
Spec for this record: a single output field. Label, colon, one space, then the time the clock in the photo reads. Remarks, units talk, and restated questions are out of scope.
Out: 2:49:12
